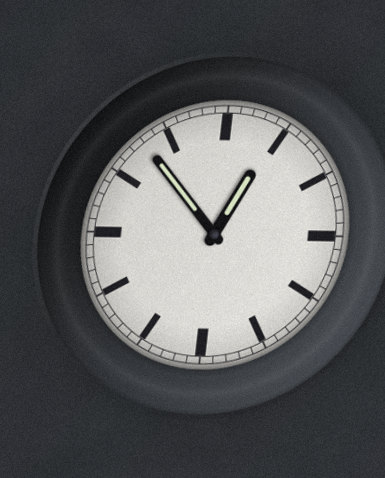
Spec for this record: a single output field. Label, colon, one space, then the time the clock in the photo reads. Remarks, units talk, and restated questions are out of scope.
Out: 12:53
